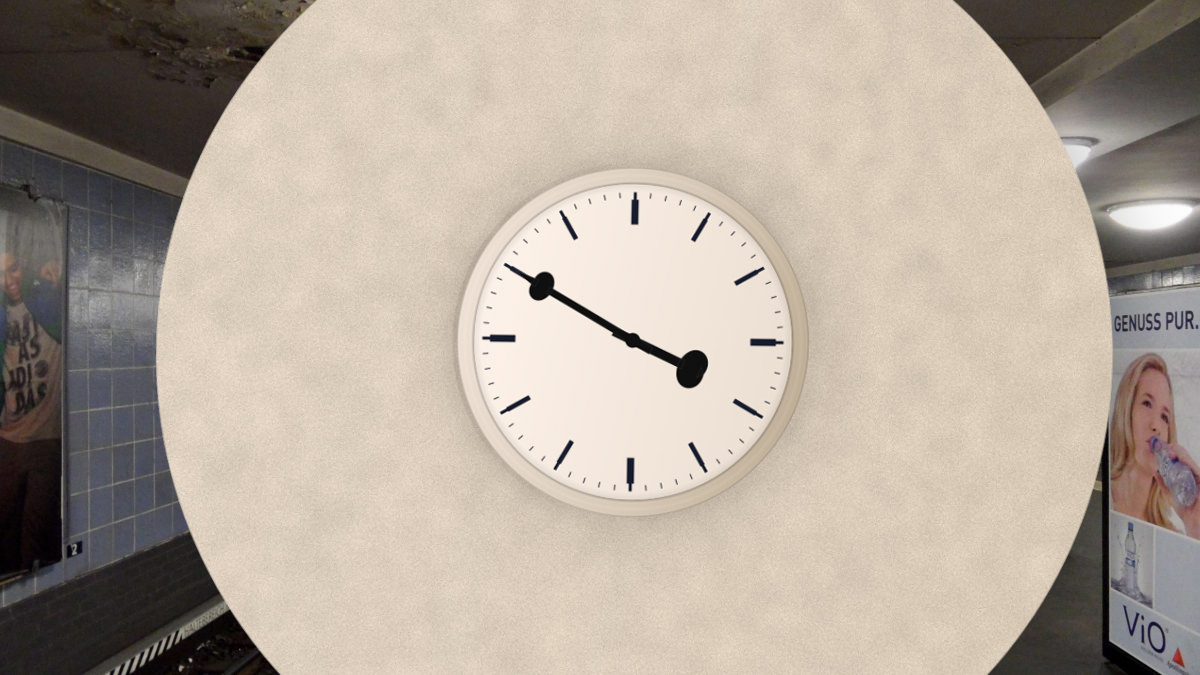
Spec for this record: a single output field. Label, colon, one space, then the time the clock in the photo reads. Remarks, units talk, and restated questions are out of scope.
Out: 3:50
